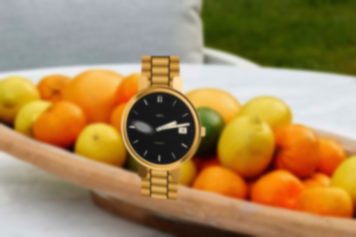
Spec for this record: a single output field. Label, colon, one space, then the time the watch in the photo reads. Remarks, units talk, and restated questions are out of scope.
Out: 2:13
